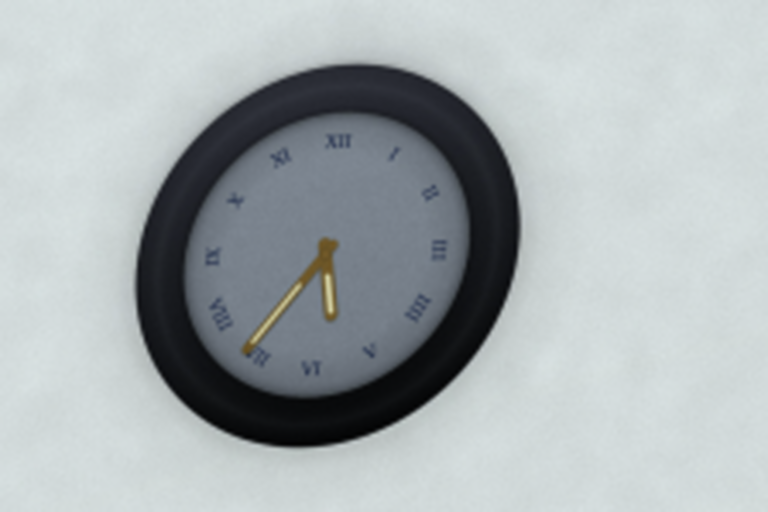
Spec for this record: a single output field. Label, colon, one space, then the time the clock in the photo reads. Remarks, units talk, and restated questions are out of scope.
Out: 5:36
